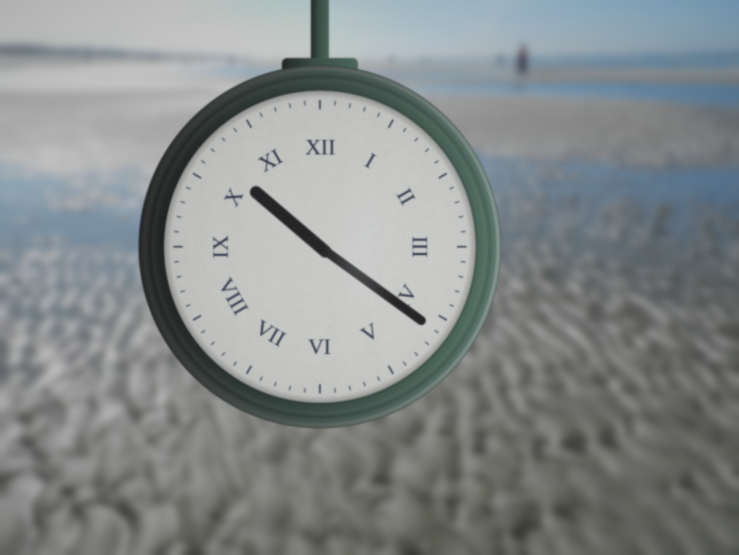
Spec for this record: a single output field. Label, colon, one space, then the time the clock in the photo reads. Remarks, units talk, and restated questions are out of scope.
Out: 10:21
